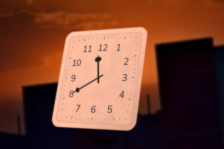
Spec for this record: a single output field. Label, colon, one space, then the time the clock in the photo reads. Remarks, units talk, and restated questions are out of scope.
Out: 11:40
